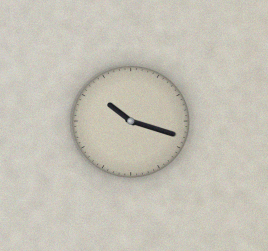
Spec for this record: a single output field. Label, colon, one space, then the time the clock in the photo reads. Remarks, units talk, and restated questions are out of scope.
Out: 10:18
